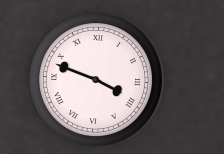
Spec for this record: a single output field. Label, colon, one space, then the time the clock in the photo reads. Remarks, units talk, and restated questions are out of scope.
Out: 3:48
